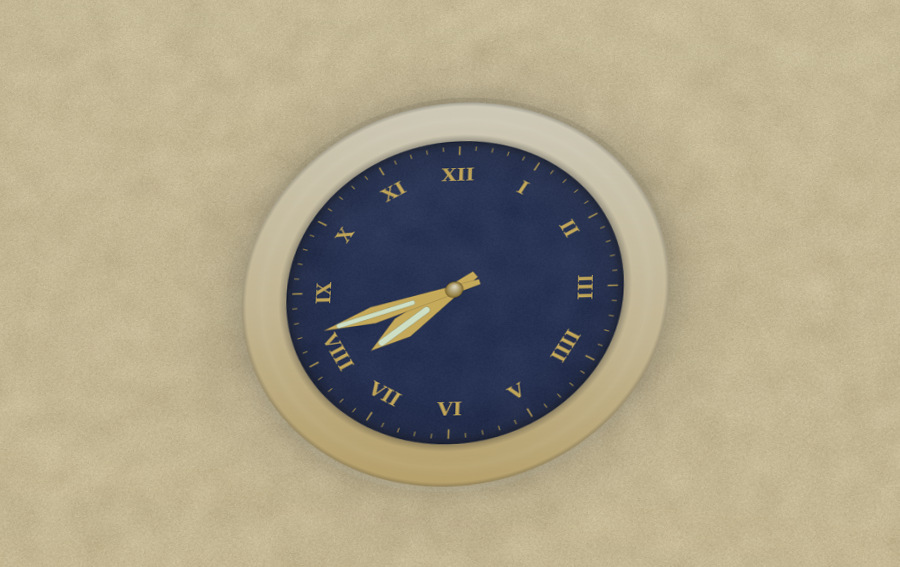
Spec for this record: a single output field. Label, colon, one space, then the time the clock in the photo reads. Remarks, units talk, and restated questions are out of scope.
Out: 7:42
